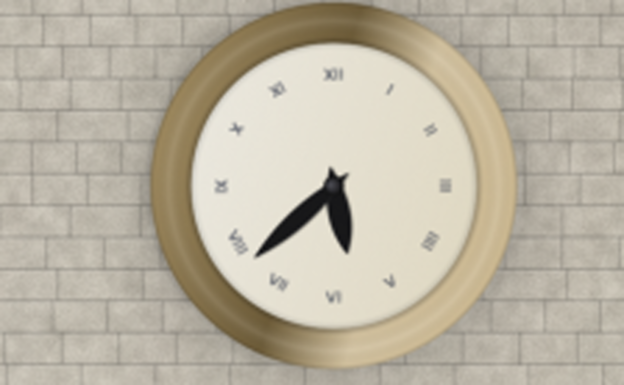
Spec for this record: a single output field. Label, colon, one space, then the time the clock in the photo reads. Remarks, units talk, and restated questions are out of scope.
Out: 5:38
